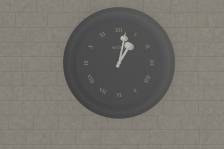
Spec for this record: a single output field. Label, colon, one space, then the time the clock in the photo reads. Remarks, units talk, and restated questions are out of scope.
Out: 1:02
